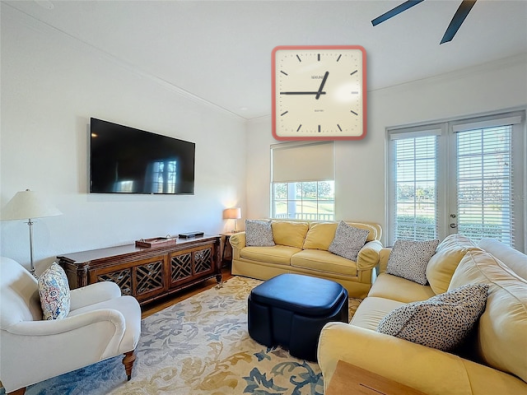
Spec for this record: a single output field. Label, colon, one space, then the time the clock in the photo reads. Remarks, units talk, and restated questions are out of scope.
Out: 12:45
